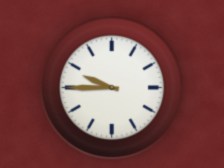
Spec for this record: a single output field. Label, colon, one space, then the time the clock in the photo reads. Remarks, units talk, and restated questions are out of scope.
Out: 9:45
